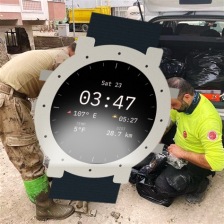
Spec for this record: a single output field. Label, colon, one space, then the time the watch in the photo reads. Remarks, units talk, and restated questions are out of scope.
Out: 3:47
